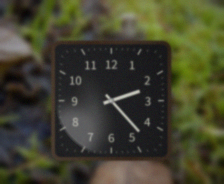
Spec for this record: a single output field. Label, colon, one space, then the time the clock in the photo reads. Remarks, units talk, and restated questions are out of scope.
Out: 2:23
